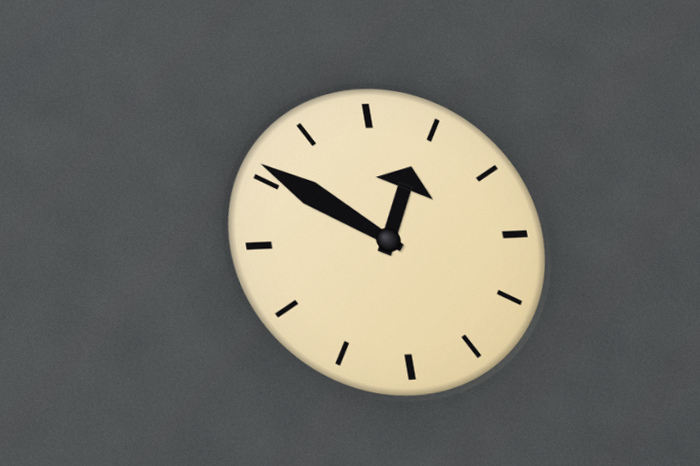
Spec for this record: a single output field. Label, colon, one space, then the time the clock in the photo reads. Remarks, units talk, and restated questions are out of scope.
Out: 12:51
